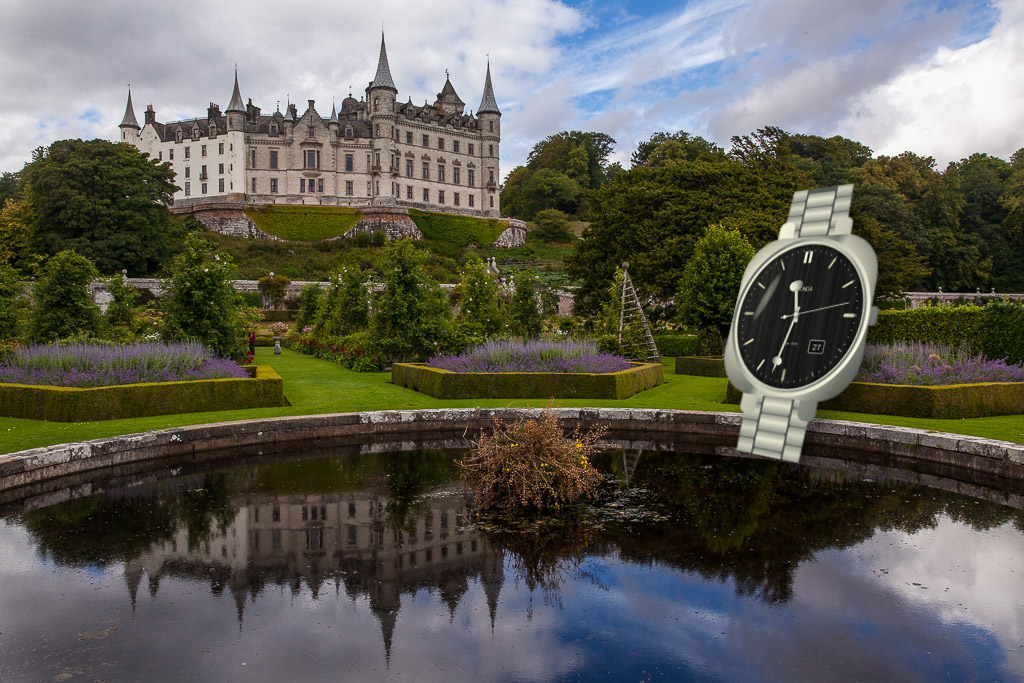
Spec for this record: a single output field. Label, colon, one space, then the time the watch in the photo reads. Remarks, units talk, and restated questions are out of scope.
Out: 11:32:13
